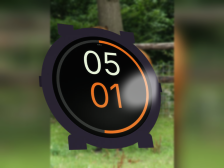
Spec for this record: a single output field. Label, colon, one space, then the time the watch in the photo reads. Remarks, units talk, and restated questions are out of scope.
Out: 5:01
